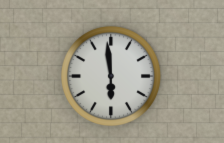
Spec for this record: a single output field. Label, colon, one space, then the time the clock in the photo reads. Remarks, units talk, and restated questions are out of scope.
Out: 5:59
